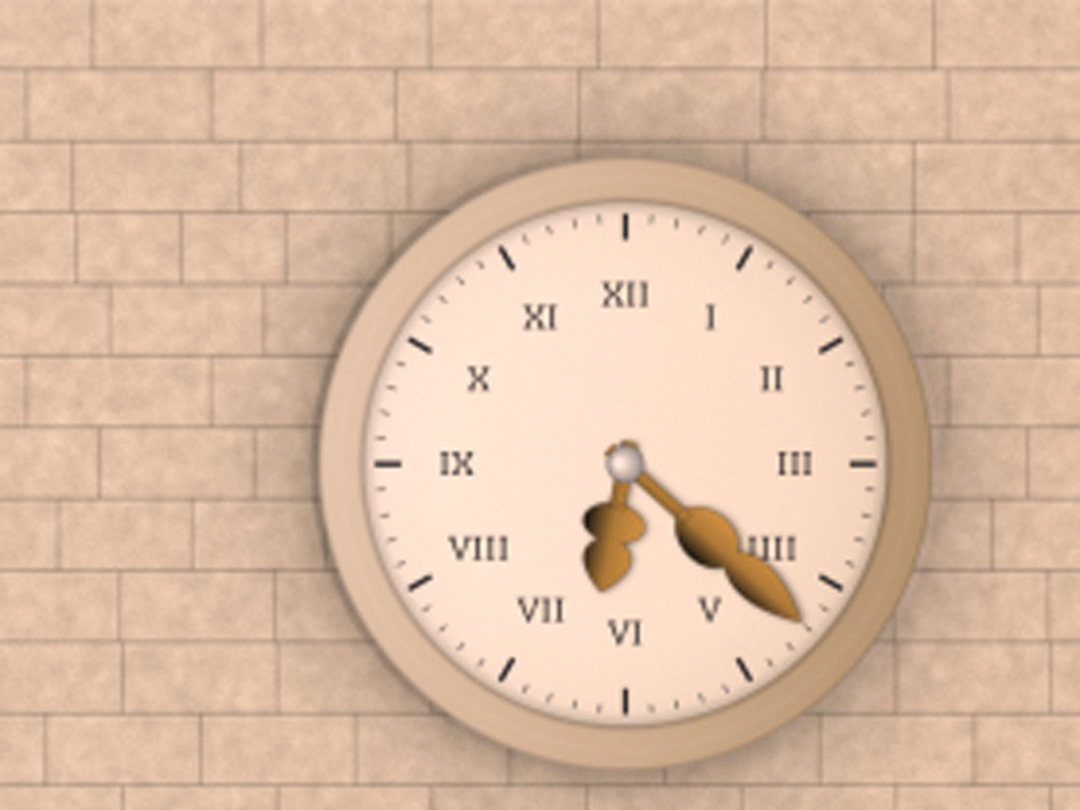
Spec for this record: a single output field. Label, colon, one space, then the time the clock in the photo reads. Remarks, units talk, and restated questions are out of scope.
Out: 6:22
